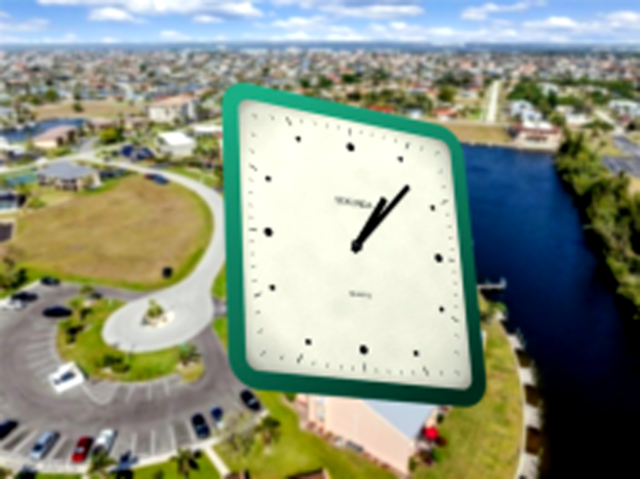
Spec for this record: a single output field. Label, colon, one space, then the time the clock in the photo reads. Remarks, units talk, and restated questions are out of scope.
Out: 1:07
